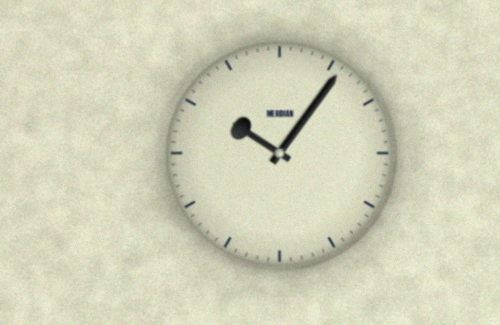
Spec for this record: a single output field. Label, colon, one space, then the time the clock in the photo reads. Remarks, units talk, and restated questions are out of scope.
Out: 10:06
